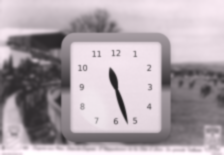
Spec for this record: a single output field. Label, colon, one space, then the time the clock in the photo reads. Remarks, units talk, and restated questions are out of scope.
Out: 11:27
